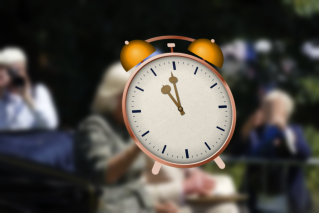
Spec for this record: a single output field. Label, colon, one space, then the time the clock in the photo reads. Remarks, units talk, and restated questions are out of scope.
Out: 10:59
